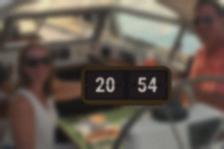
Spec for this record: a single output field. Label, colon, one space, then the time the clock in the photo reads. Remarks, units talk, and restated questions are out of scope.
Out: 20:54
